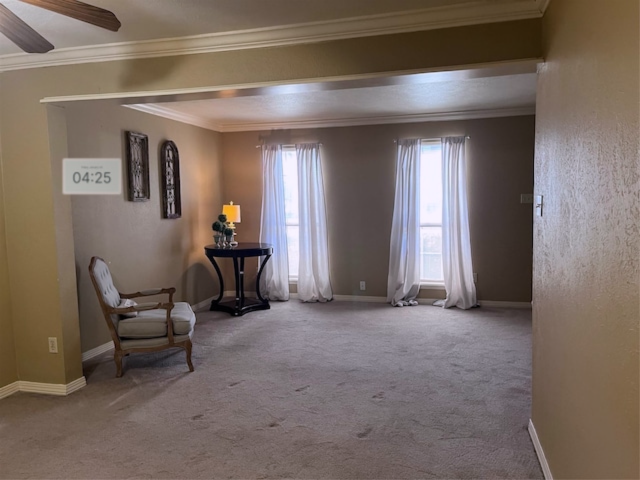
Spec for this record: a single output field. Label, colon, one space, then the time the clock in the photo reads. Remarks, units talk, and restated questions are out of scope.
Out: 4:25
